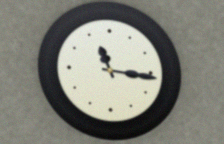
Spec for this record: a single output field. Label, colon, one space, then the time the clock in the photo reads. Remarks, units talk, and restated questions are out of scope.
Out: 11:16
